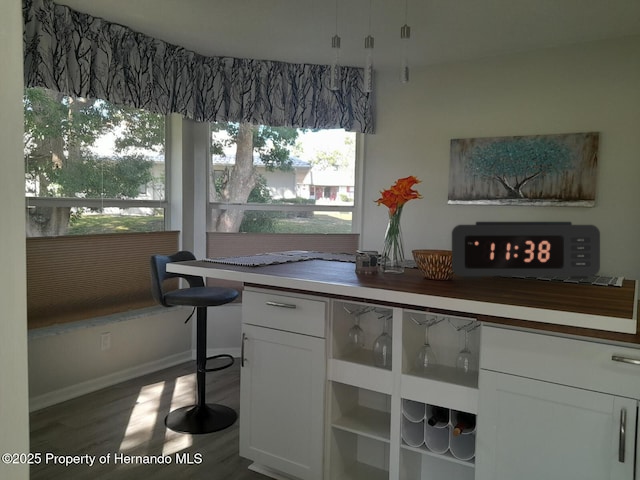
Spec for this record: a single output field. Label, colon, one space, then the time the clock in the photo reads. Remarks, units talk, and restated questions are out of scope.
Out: 11:38
